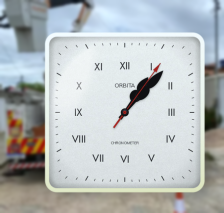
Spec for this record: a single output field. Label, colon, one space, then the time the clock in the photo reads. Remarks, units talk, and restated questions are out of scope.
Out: 1:07:06
